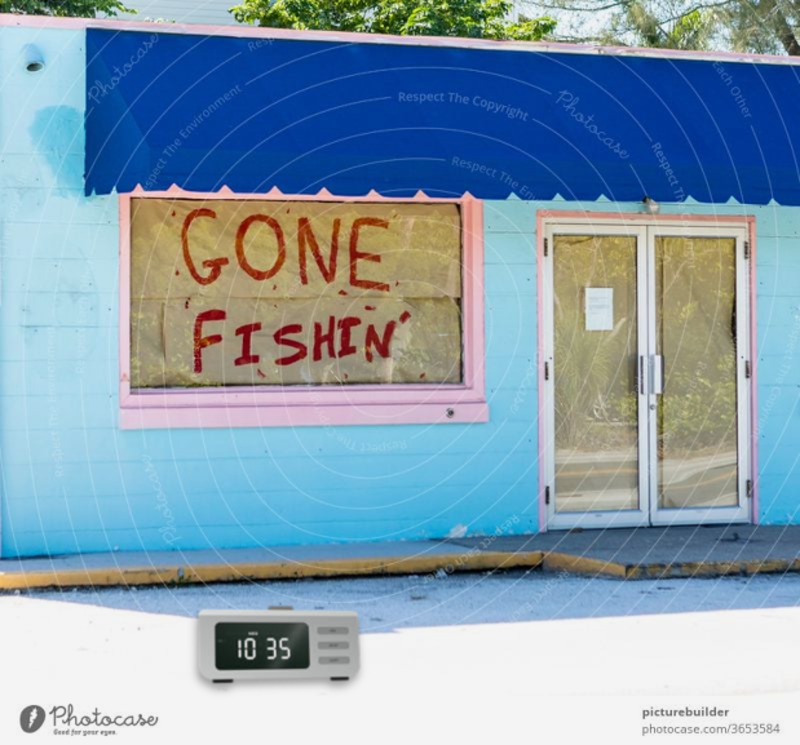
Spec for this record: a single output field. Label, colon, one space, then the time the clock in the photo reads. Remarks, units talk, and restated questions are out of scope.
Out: 10:35
